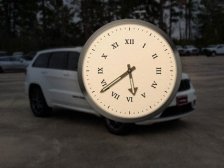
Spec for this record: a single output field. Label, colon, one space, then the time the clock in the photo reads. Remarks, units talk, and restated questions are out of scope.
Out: 5:39
